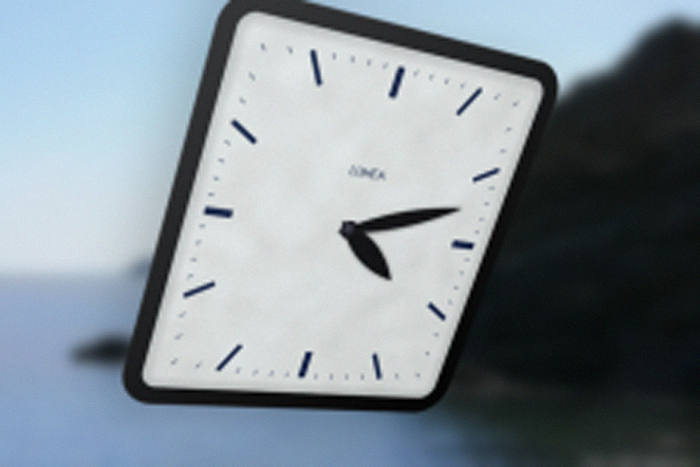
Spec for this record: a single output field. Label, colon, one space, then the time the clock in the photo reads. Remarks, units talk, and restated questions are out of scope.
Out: 4:12
